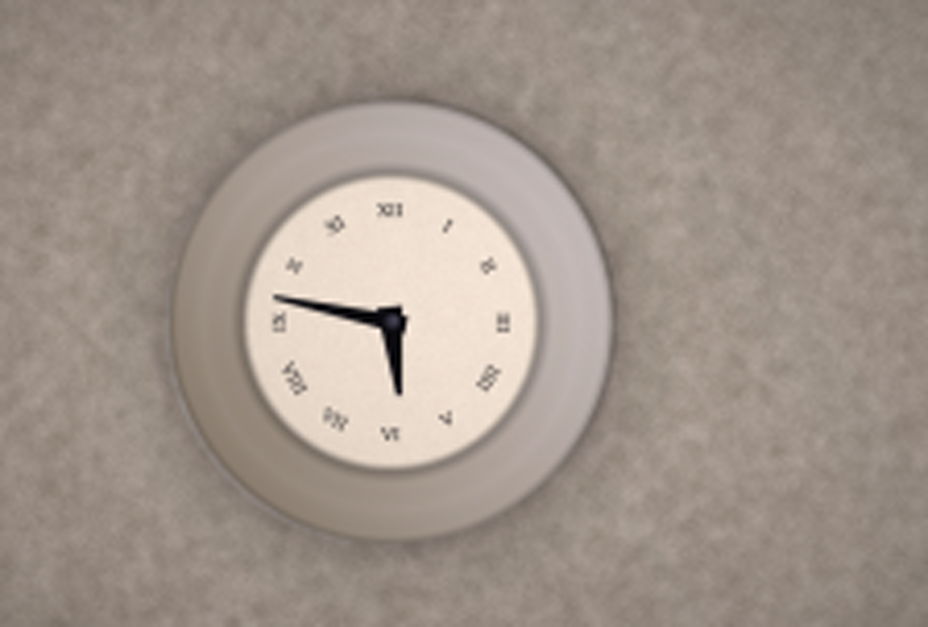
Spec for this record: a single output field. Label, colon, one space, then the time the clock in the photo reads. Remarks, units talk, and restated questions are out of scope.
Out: 5:47
